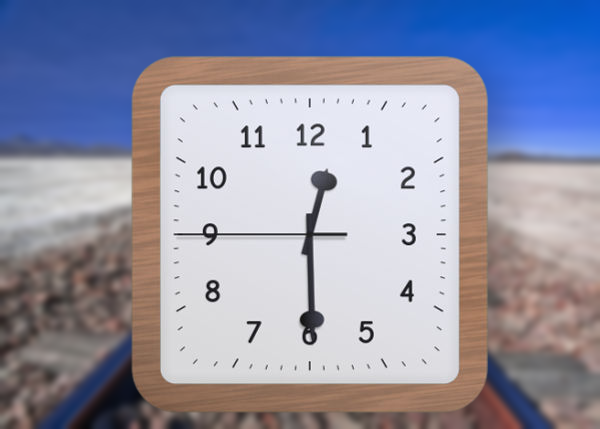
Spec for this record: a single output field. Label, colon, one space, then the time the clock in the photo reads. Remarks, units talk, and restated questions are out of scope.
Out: 12:29:45
